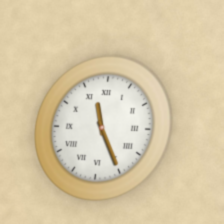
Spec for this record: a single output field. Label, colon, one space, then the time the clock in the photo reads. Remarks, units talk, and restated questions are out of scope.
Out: 11:25
